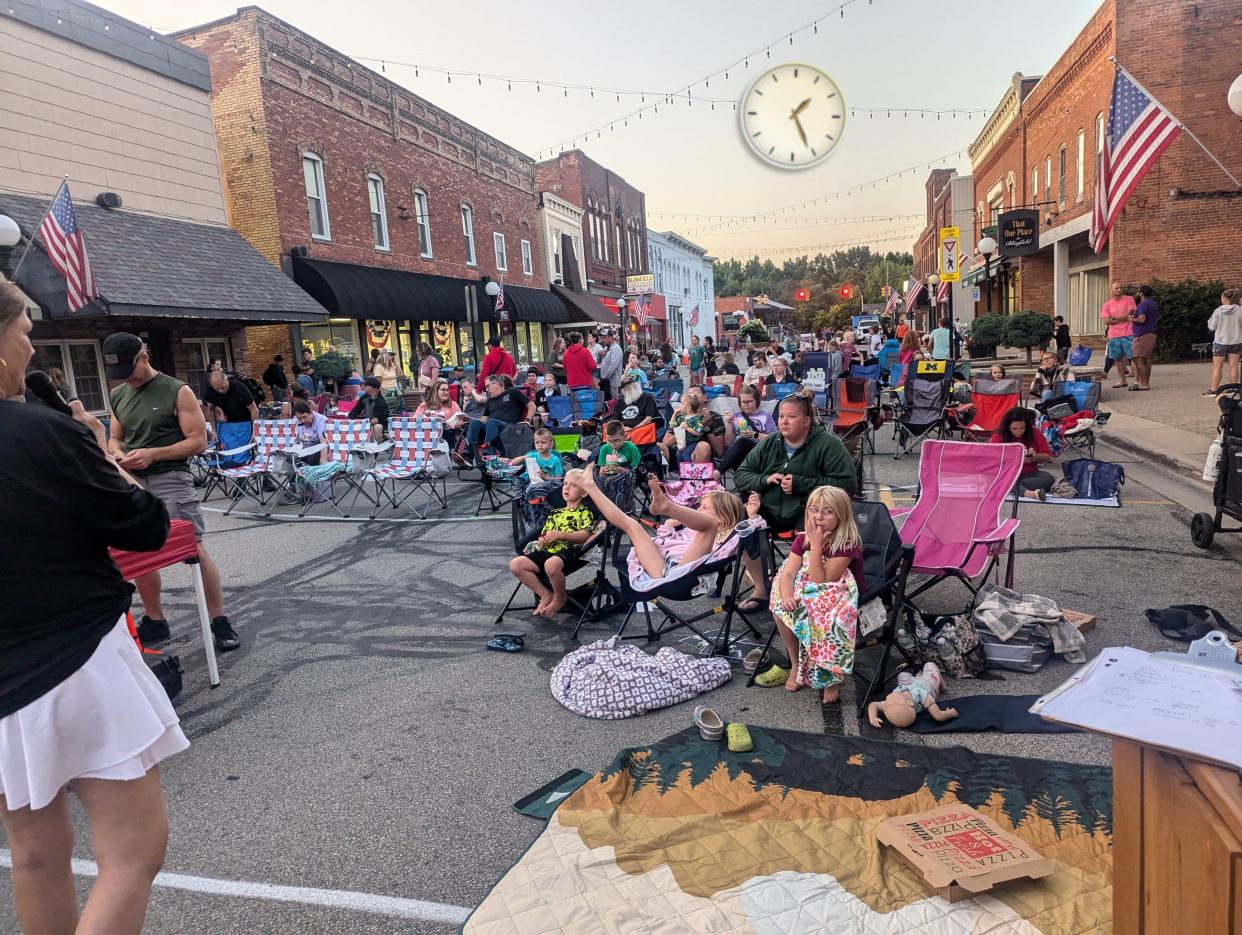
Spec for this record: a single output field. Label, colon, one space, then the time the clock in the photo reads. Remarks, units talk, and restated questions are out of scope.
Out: 1:26
